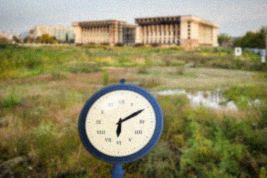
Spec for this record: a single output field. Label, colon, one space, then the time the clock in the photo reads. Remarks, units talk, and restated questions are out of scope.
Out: 6:10
